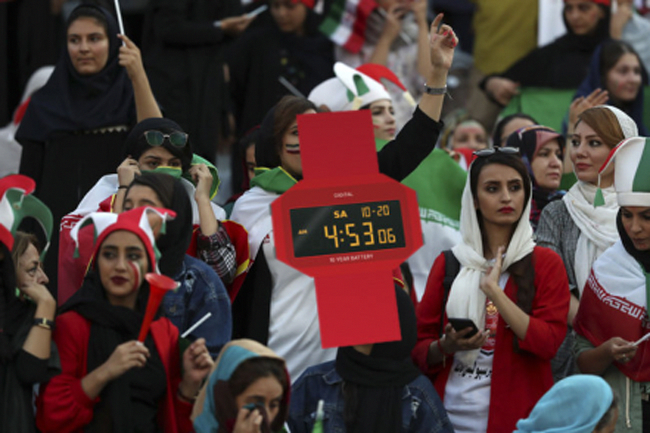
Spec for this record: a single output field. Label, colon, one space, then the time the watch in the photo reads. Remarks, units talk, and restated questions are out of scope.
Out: 4:53:06
